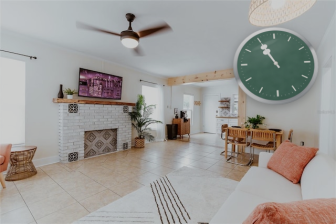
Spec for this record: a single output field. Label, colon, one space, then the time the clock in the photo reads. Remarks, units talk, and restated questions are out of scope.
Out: 10:55
